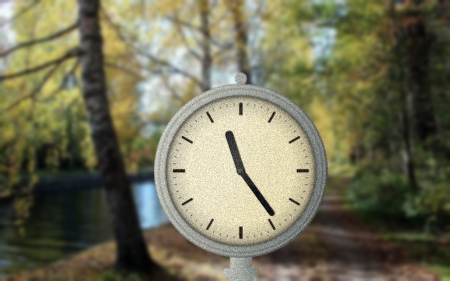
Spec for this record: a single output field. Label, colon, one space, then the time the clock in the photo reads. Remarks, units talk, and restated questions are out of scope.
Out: 11:24
